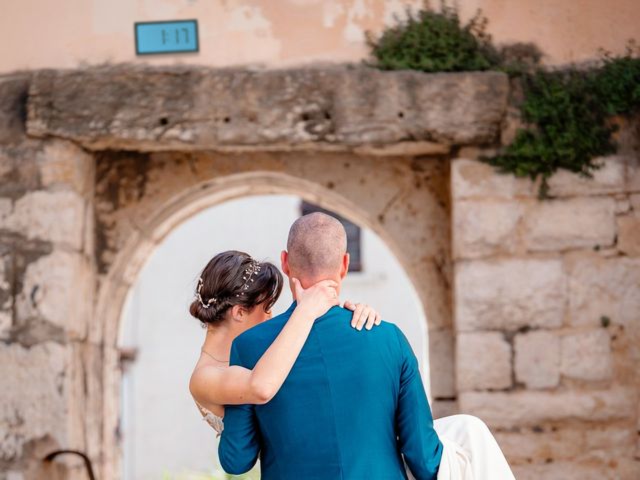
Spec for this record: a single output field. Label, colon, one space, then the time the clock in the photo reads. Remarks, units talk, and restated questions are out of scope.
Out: 1:17
